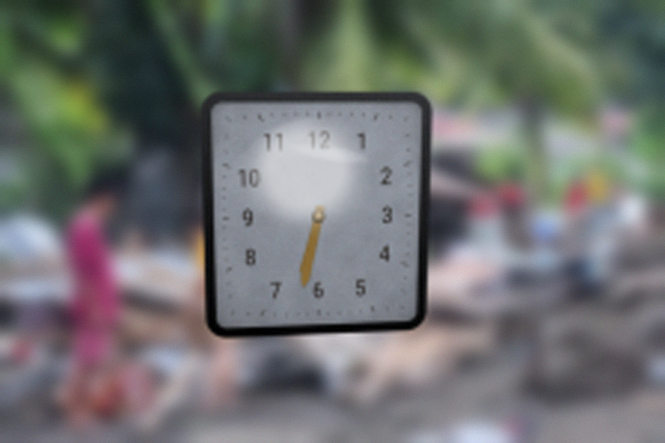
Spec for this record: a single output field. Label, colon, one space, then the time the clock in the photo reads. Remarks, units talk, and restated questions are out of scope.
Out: 6:32
